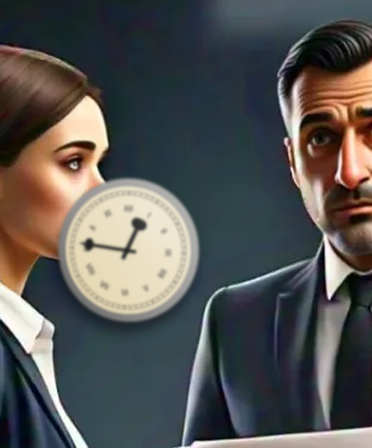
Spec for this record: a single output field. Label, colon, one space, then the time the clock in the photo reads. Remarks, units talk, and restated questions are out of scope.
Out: 12:46
